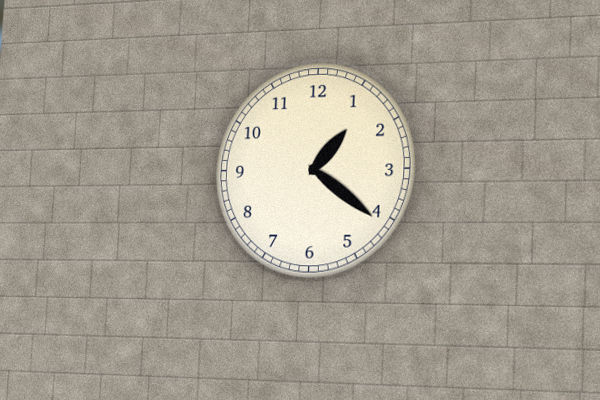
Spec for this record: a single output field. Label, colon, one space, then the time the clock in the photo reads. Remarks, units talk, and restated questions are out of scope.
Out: 1:21
